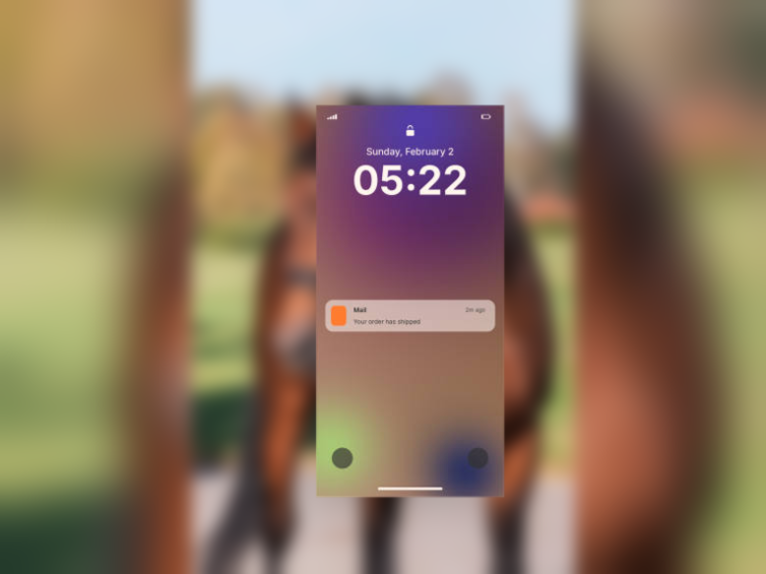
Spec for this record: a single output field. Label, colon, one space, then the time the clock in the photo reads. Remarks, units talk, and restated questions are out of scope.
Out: 5:22
